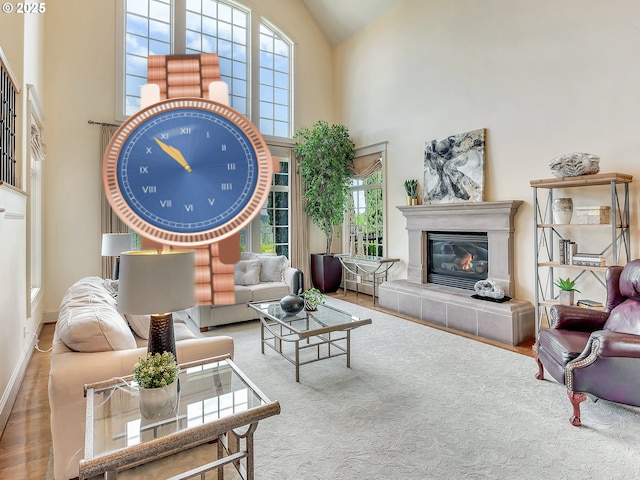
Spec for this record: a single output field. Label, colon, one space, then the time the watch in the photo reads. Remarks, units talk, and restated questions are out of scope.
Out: 10:53
